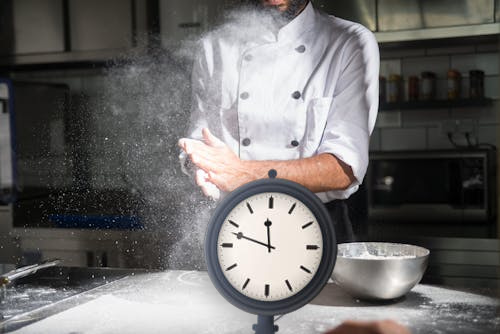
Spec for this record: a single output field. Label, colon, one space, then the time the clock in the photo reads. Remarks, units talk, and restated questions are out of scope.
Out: 11:48
